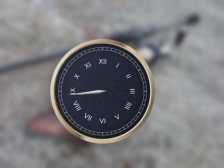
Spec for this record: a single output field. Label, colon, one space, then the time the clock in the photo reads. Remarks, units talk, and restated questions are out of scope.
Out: 8:44
